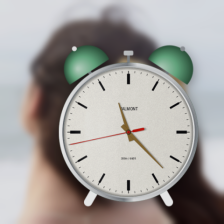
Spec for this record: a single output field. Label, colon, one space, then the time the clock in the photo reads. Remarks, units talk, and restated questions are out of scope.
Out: 11:22:43
